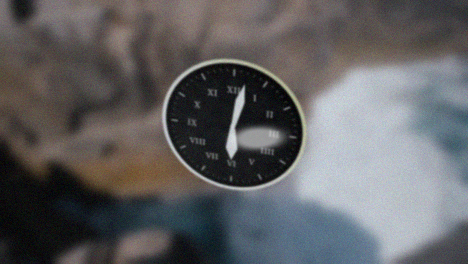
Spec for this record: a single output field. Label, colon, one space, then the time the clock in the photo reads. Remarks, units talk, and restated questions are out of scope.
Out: 6:02
